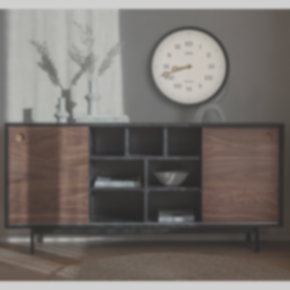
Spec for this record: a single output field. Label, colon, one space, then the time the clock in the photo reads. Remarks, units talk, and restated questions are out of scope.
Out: 8:42
